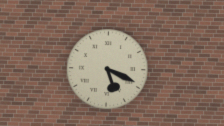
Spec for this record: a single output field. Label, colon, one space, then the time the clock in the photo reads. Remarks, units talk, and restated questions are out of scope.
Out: 5:19
